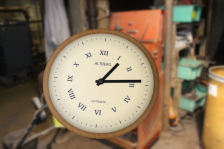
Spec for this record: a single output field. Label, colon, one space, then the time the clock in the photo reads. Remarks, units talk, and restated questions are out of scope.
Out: 1:14
